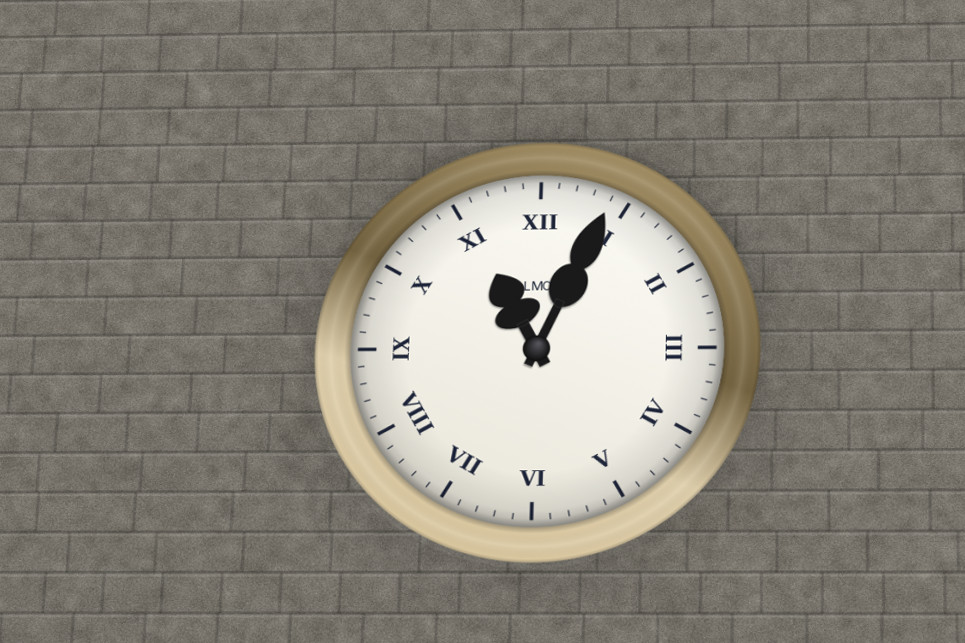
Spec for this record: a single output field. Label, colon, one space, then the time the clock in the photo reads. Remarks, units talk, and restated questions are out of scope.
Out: 11:04
